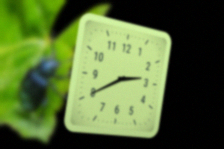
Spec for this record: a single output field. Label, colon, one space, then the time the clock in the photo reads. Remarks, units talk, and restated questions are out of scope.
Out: 2:40
